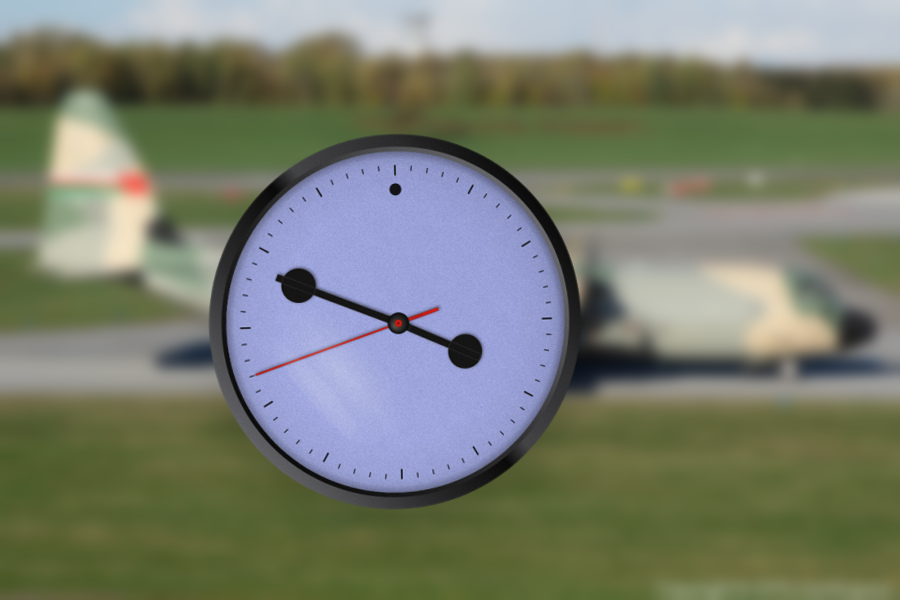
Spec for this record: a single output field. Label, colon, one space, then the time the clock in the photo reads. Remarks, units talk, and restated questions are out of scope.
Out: 3:48:42
